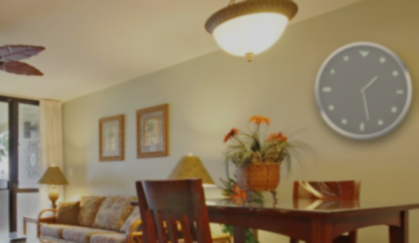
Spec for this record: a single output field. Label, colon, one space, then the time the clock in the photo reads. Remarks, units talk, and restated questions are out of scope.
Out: 1:28
